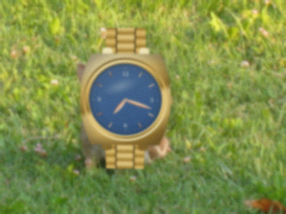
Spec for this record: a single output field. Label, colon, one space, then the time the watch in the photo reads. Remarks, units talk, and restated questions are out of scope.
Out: 7:18
